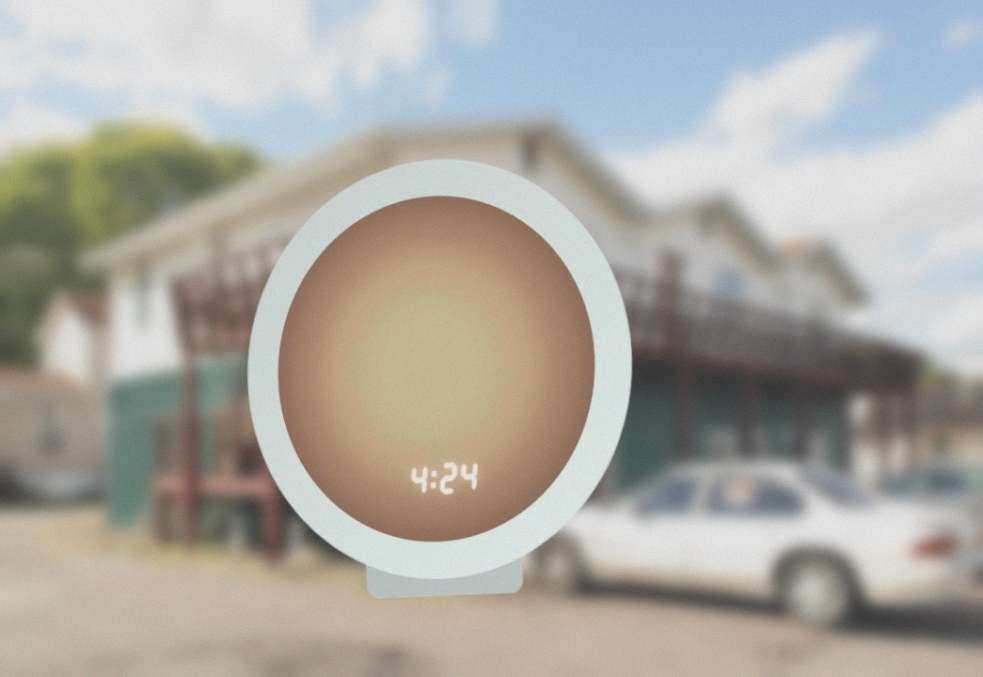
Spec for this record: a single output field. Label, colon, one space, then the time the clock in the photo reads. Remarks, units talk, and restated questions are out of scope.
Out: 4:24
